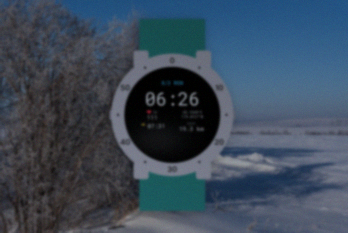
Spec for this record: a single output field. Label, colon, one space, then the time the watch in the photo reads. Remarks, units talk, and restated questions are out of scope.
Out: 6:26
